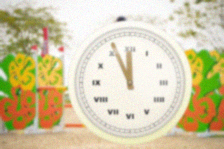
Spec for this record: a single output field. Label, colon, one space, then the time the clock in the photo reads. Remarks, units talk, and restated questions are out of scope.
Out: 11:56
